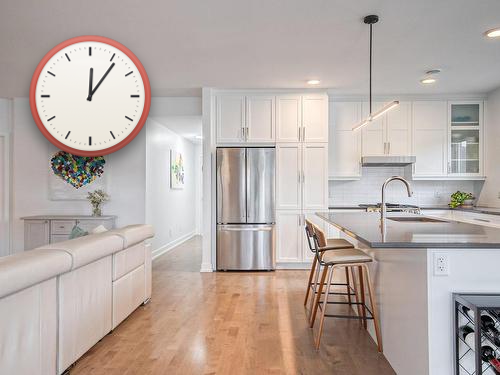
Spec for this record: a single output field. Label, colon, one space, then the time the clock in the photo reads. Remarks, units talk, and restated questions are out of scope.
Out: 12:06
